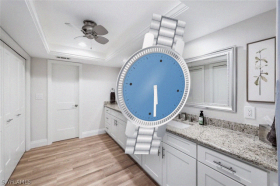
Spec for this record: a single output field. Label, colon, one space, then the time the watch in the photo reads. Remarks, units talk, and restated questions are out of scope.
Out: 5:28
